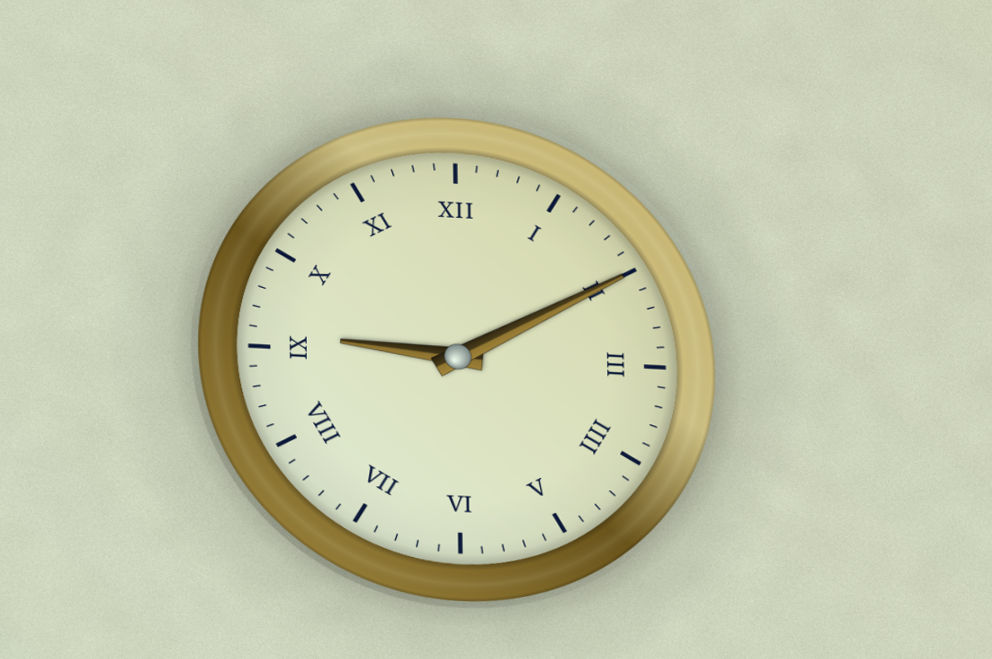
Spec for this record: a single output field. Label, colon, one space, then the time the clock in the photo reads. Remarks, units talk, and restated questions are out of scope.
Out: 9:10
